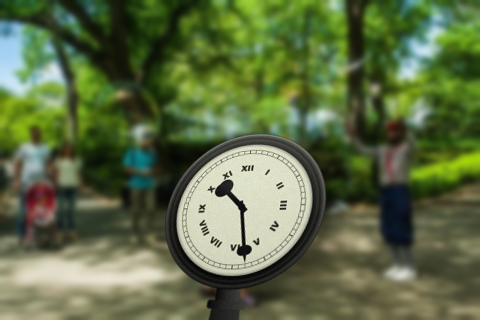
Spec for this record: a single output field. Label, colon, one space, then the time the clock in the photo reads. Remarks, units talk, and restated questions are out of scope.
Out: 10:28
